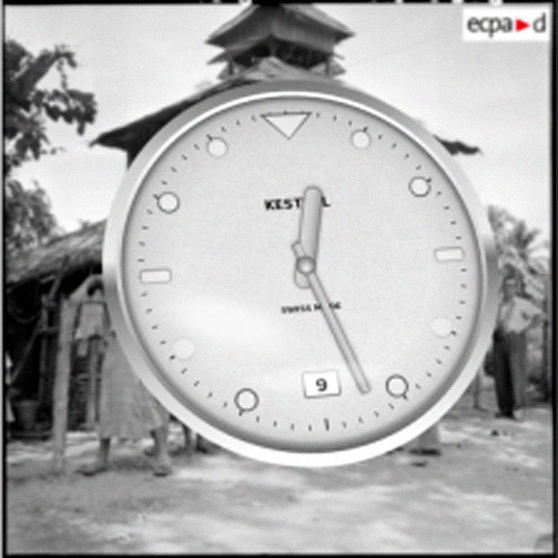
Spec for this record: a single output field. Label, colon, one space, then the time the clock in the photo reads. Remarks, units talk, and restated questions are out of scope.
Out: 12:27
